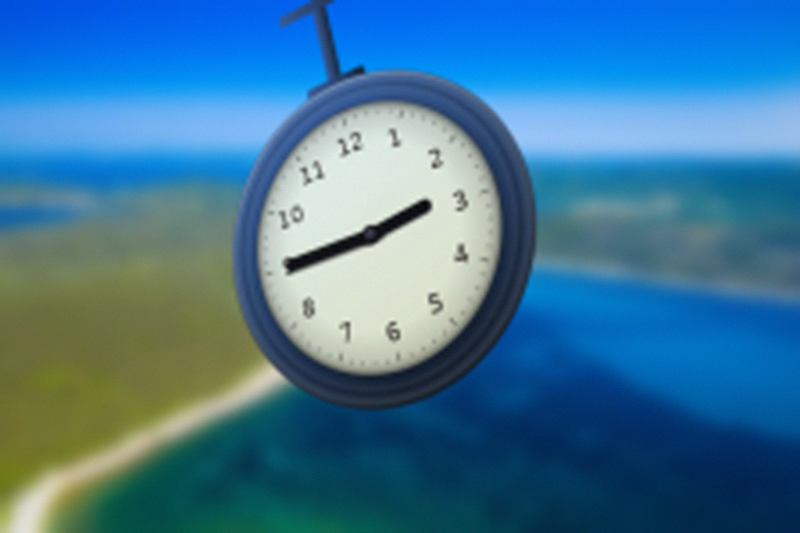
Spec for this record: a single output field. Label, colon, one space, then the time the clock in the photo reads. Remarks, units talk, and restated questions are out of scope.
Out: 2:45
